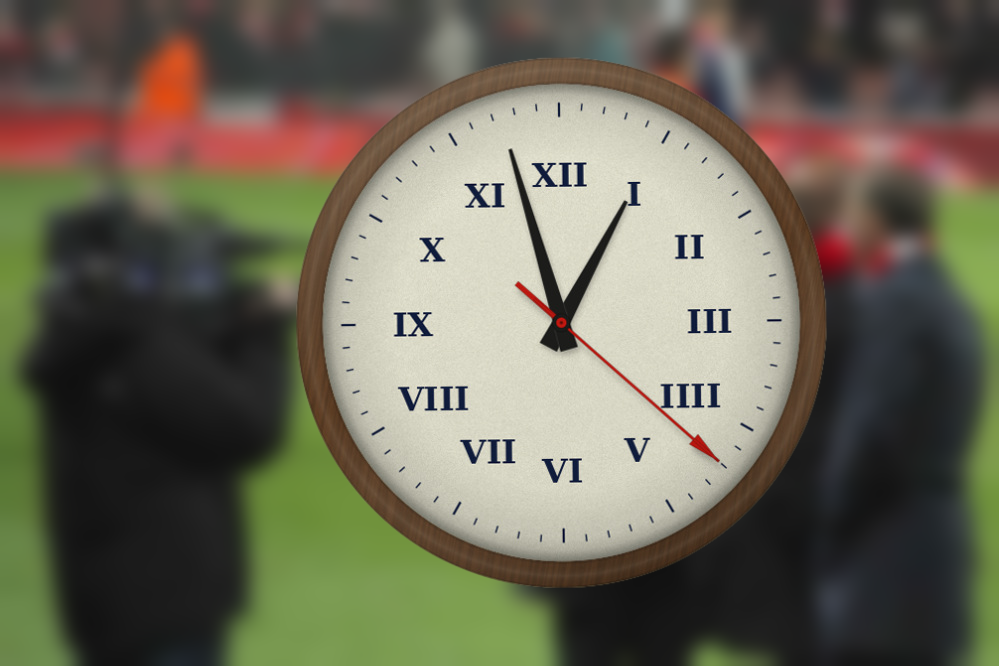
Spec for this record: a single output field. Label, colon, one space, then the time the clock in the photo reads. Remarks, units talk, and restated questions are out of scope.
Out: 12:57:22
